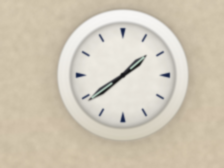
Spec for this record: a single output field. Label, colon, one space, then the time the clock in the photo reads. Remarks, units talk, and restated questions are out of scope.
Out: 1:39
